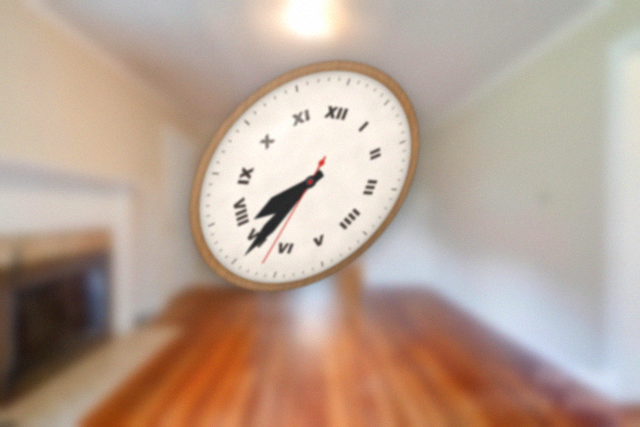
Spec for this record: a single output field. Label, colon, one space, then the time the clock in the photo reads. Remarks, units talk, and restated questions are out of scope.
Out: 7:34:32
